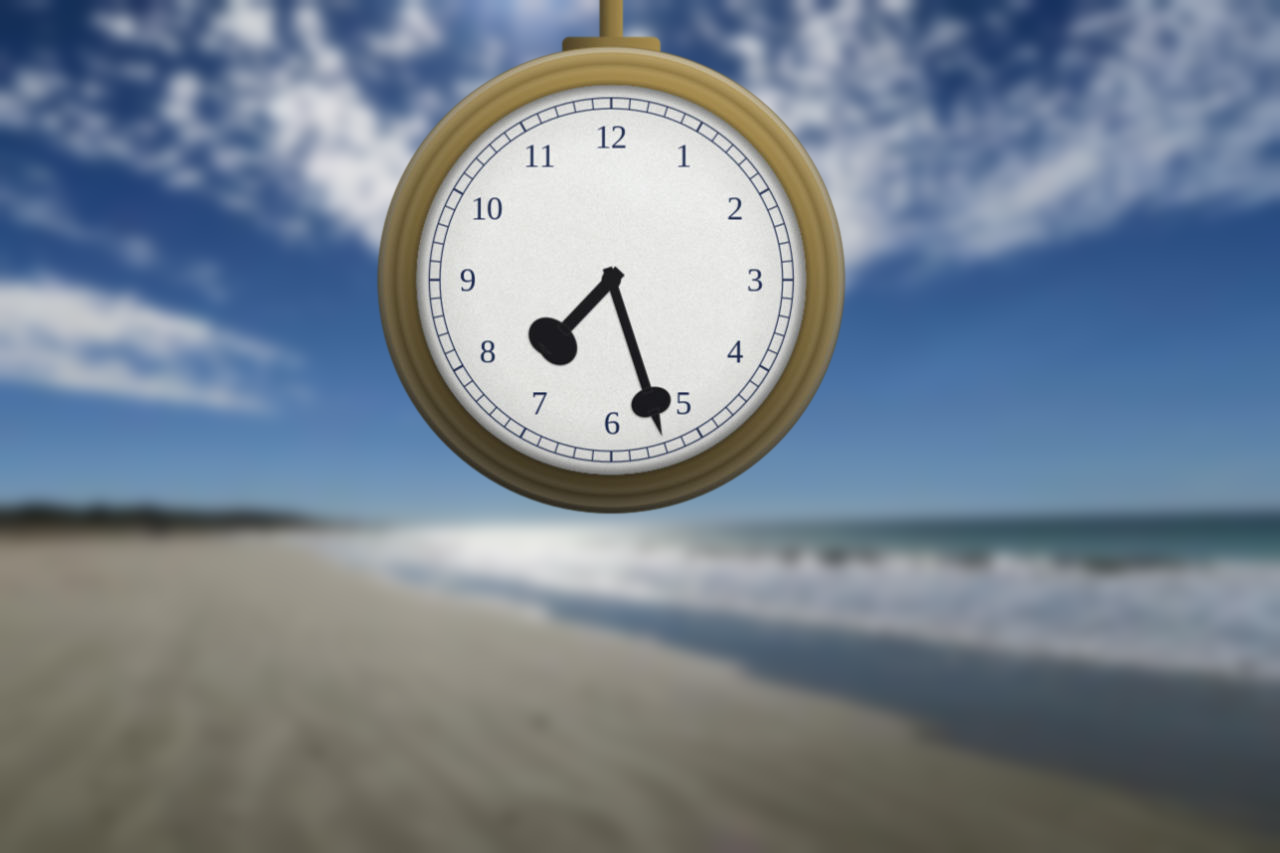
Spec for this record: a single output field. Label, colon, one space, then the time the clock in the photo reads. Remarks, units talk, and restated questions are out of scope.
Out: 7:27
